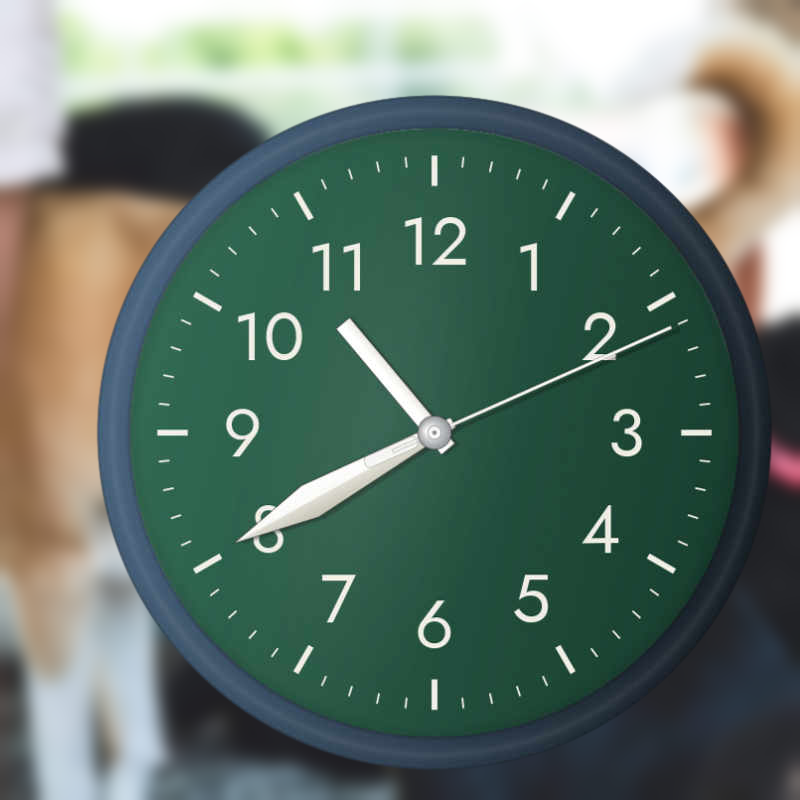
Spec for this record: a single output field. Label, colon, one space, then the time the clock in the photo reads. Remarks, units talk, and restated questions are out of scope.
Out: 10:40:11
